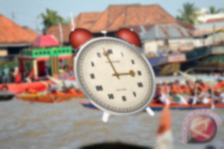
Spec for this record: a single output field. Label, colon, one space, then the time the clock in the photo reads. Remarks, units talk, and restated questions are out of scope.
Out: 2:58
